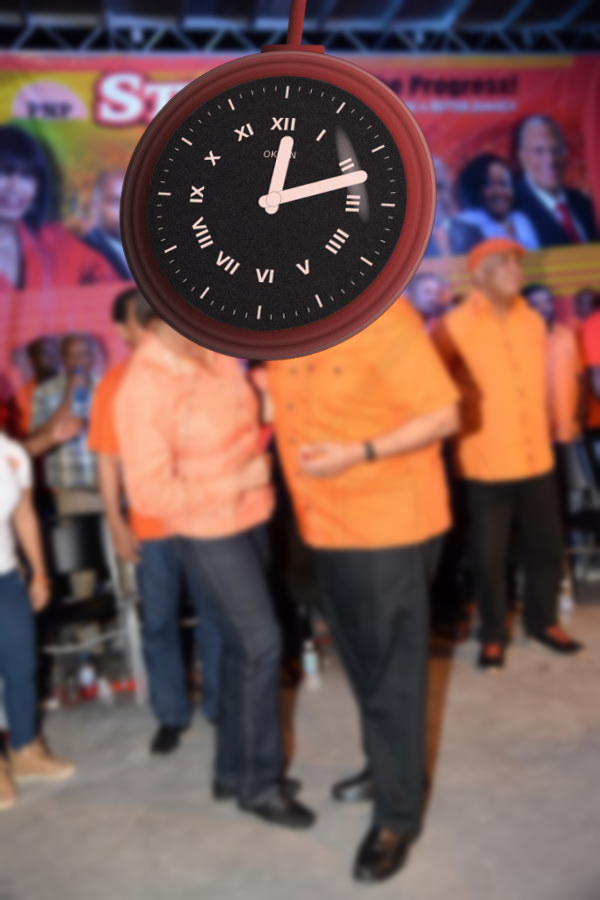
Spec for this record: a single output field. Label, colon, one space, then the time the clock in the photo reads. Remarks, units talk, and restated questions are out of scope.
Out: 12:12
